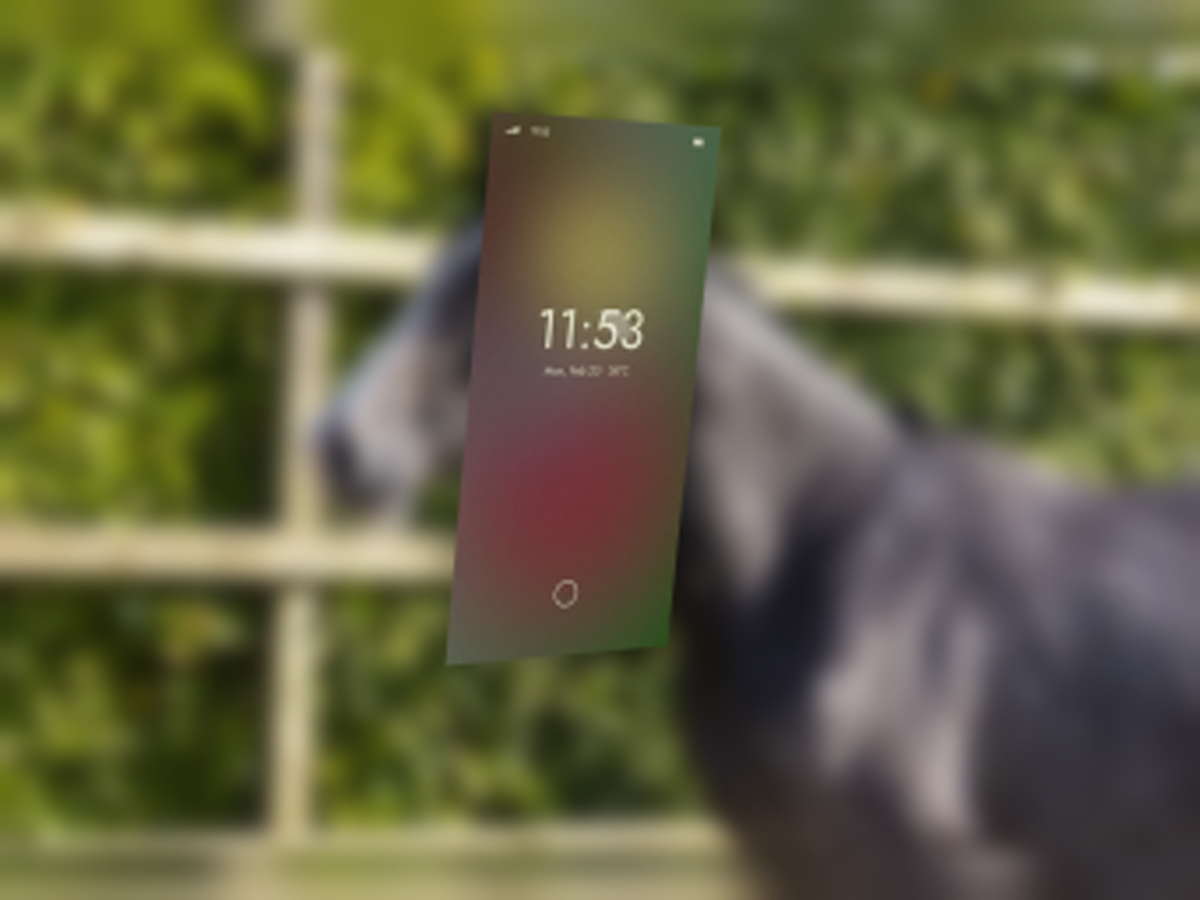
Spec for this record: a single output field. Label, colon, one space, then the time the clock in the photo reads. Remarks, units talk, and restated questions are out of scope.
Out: 11:53
